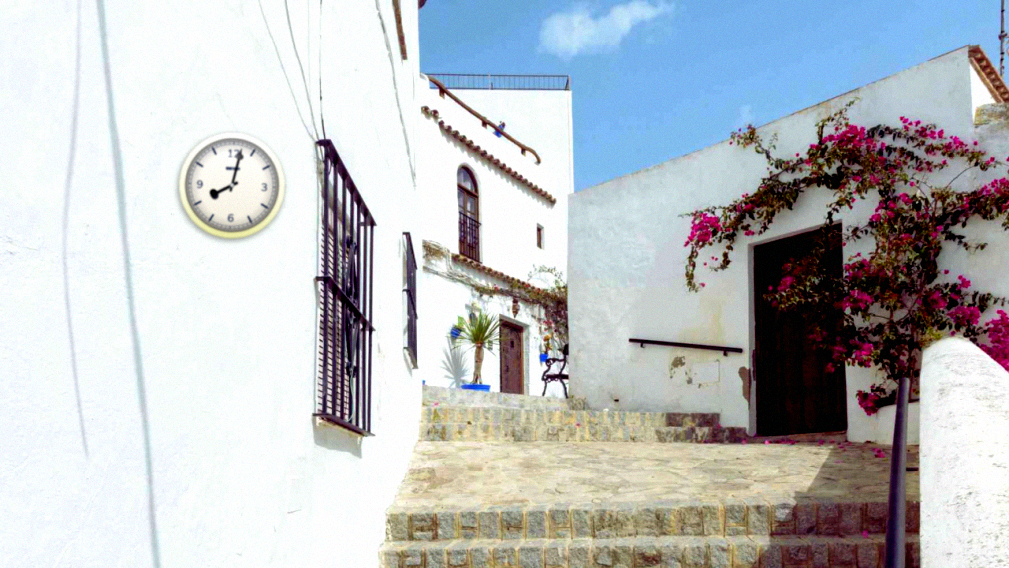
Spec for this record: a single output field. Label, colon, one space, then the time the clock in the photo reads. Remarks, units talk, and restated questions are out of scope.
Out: 8:02
